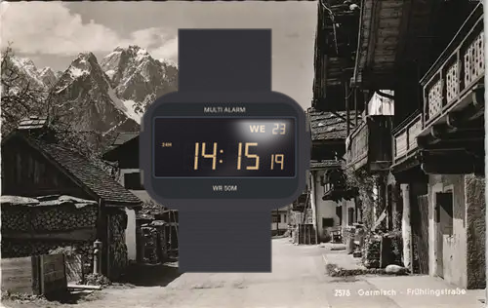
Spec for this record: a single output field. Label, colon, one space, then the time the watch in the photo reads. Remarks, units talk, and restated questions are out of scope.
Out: 14:15:19
